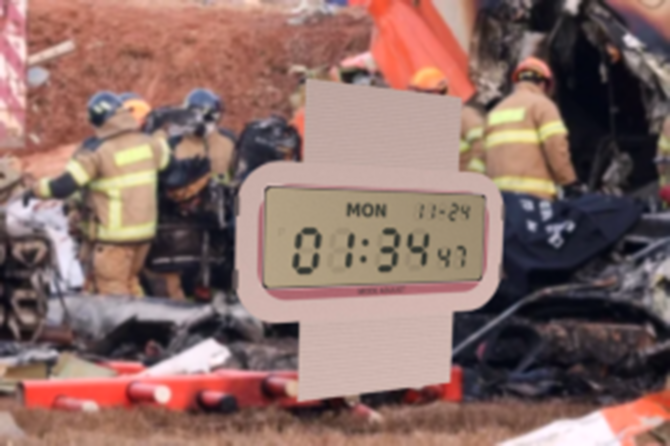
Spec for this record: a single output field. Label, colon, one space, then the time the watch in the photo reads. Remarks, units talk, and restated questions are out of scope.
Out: 1:34:47
